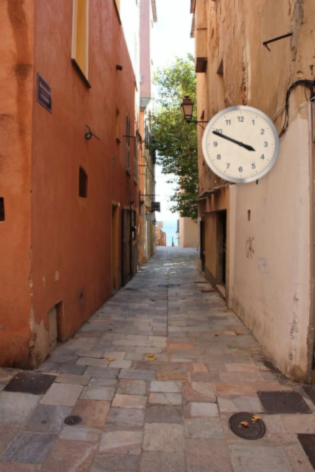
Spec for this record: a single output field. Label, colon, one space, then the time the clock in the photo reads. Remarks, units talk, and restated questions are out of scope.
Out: 3:49
